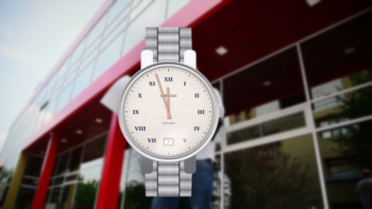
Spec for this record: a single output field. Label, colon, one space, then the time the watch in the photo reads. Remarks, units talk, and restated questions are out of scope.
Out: 11:57
